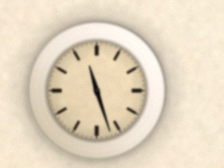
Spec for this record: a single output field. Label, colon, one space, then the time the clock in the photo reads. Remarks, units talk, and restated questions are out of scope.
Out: 11:27
